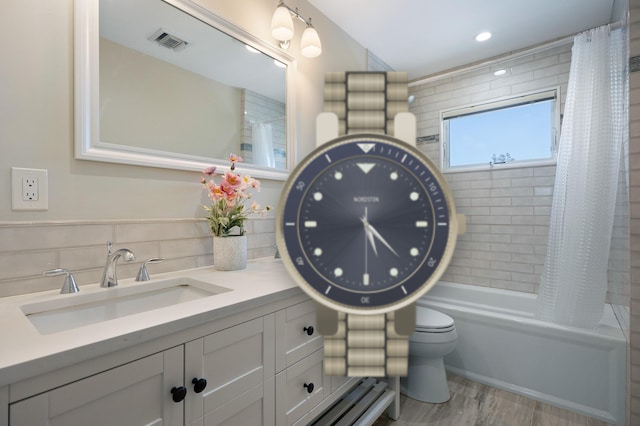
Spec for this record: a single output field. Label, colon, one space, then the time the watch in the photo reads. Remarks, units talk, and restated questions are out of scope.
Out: 5:22:30
